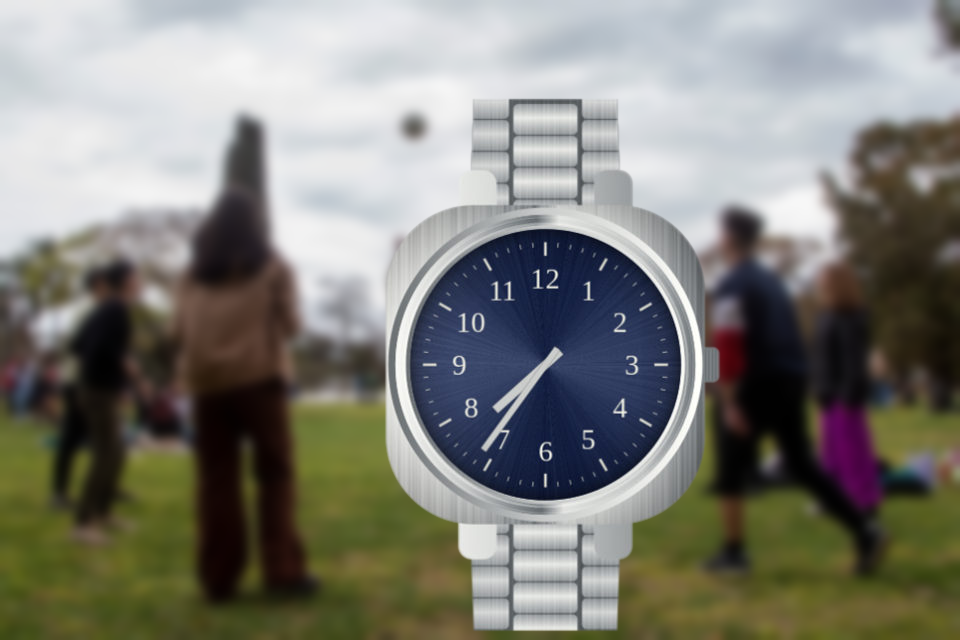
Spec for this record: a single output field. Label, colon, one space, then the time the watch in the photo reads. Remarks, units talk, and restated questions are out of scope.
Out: 7:36
